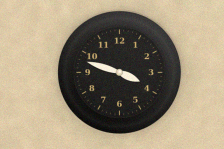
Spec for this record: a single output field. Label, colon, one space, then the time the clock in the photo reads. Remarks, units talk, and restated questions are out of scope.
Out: 3:48
